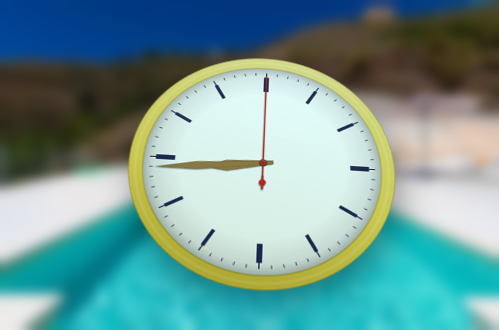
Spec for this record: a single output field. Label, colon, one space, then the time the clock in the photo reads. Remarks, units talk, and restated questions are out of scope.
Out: 8:44:00
